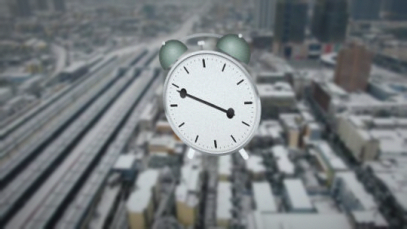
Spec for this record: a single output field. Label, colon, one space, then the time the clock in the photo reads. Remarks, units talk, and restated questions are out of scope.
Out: 3:49
